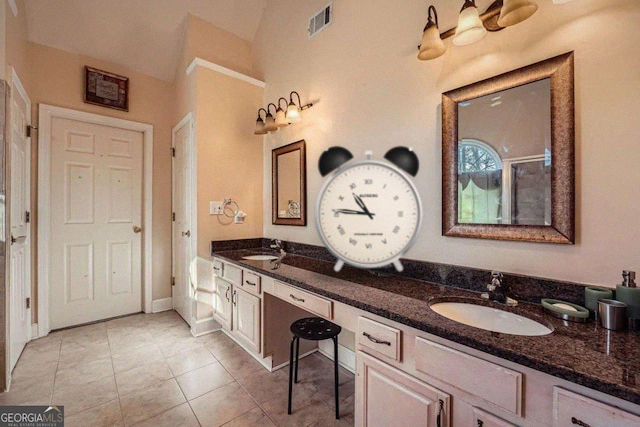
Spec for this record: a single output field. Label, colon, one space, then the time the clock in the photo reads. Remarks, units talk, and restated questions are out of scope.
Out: 10:46
